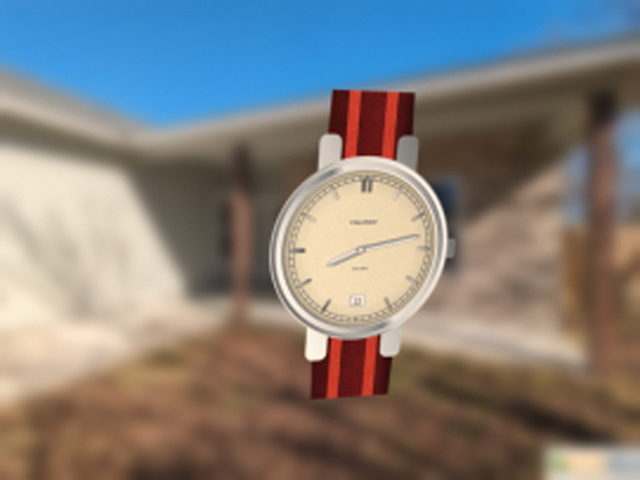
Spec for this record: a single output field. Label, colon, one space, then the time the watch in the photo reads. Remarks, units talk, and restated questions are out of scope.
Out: 8:13
